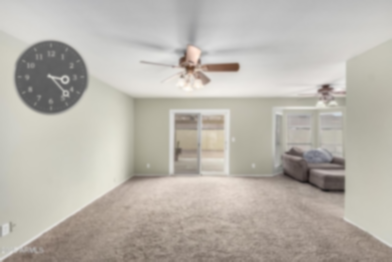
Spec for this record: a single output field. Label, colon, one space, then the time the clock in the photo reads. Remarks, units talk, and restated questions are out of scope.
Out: 3:23
